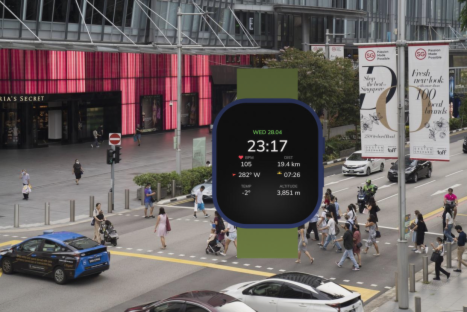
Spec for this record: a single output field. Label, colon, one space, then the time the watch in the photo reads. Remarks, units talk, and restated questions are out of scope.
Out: 23:17
